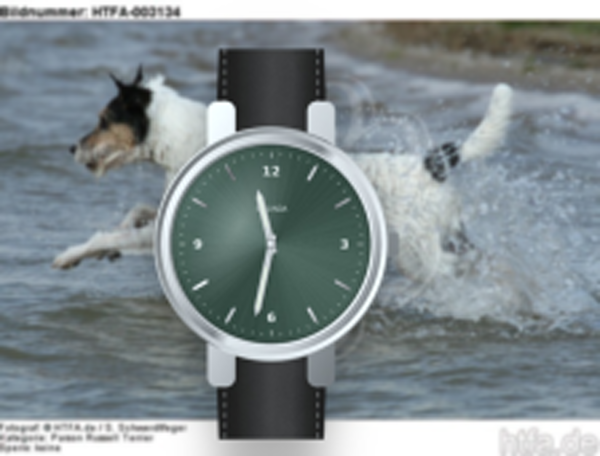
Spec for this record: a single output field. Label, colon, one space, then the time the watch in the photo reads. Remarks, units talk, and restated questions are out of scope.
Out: 11:32
